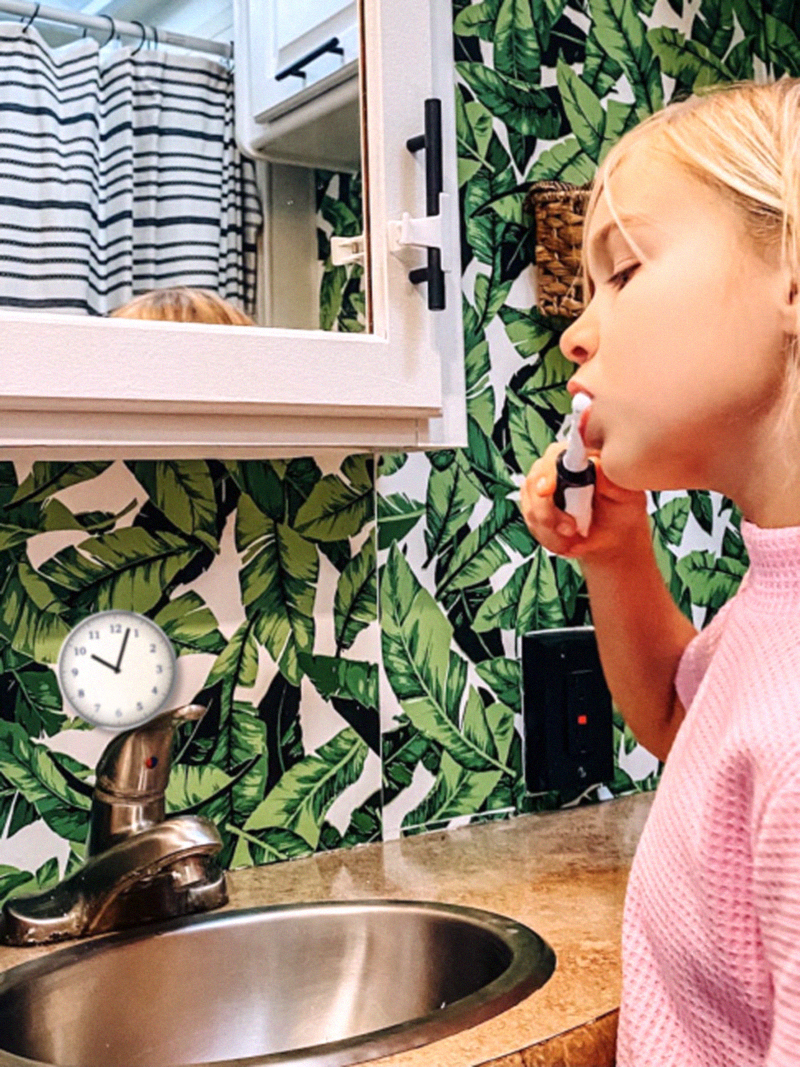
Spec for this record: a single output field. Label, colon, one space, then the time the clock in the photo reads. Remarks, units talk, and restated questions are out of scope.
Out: 10:03
